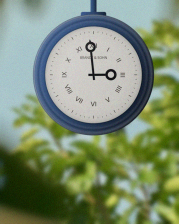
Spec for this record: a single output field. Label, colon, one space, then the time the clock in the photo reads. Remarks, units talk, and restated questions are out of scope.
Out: 2:59
